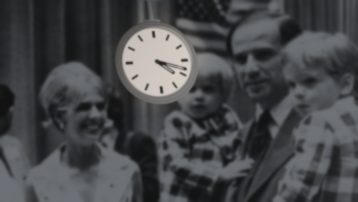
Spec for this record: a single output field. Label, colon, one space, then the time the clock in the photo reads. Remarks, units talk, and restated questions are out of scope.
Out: 4:18
